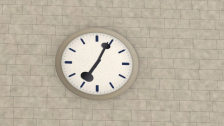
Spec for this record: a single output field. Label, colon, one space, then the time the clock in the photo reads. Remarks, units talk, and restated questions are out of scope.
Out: 7:04
